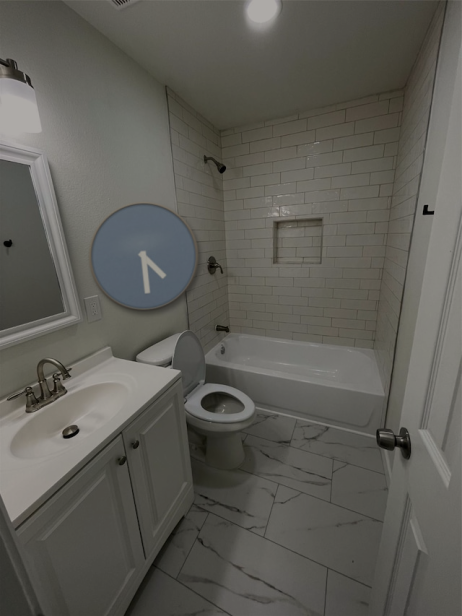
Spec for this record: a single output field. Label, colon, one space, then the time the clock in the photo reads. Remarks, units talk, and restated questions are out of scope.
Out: 4:29
